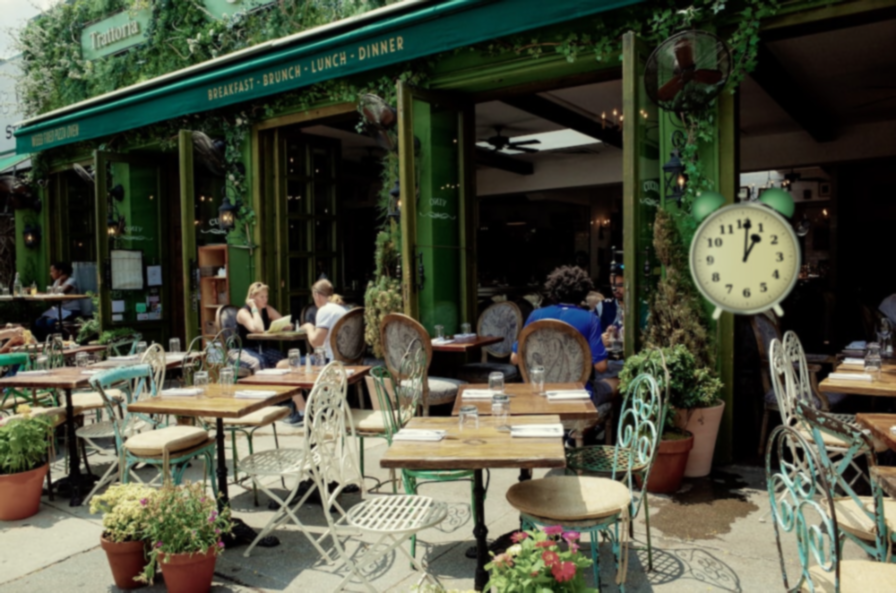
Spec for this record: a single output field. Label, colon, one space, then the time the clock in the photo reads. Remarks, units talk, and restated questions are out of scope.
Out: 1:01
